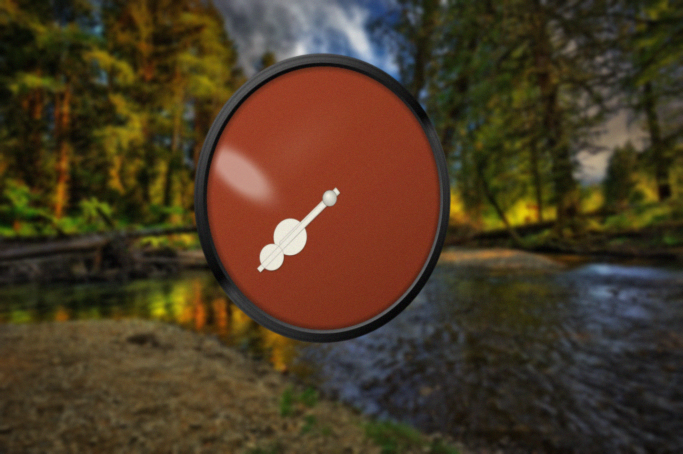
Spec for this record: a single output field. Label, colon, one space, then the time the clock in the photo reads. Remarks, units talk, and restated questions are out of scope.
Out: 7:38
